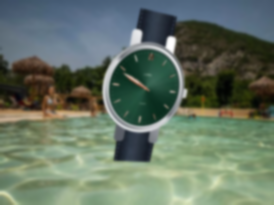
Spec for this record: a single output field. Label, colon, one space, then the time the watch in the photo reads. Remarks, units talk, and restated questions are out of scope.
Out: 9:49
